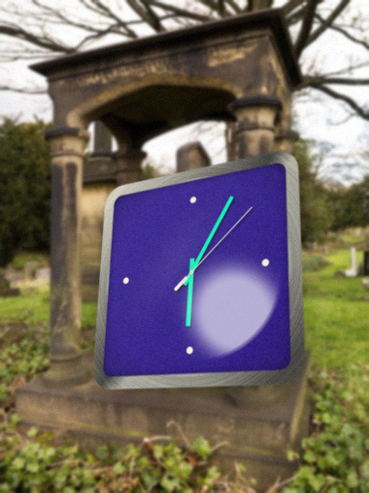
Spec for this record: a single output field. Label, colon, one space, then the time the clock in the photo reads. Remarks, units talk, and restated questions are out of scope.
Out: 6:05:08
